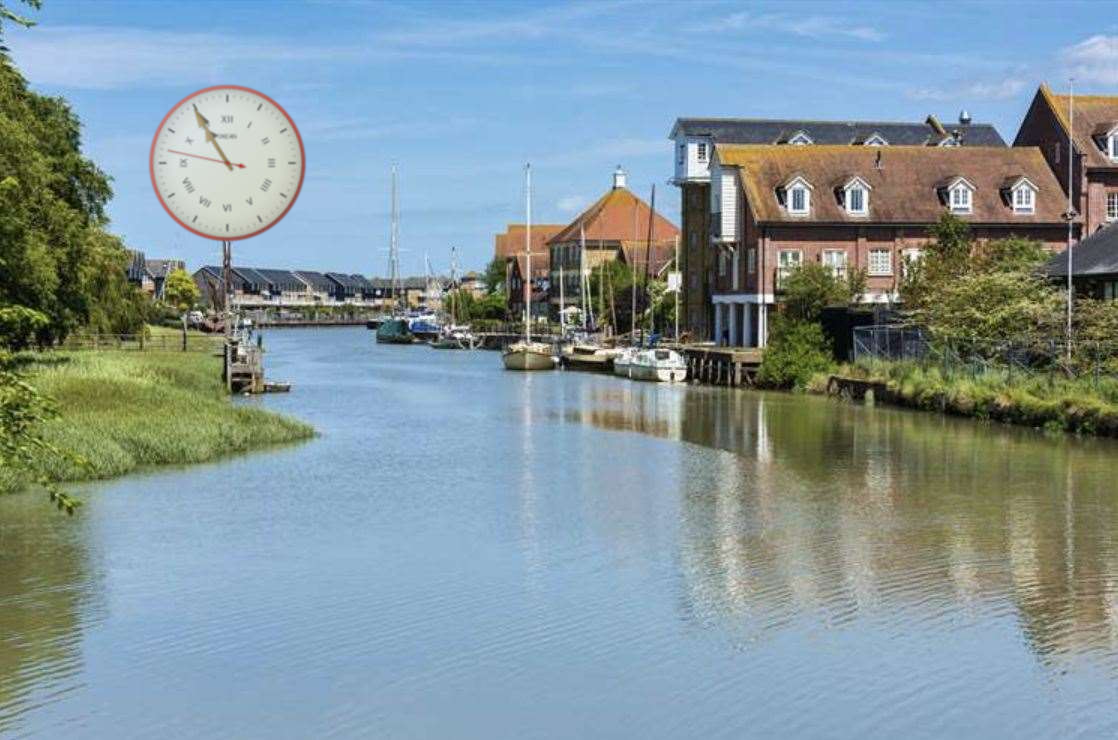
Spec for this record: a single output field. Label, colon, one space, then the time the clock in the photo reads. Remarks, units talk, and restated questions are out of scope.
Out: 10:54:47
